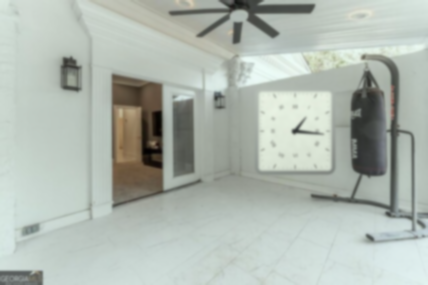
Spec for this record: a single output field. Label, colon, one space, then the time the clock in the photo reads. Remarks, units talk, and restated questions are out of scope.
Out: 1:16
